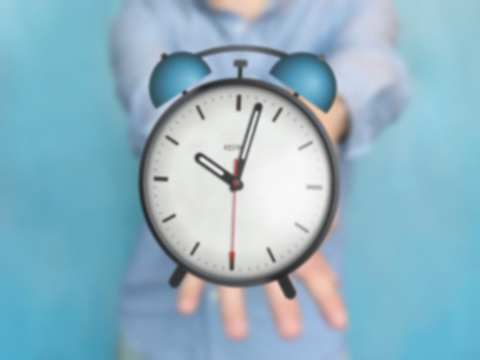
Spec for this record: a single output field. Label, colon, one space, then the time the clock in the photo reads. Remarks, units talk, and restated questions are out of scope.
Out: 10:02:30
